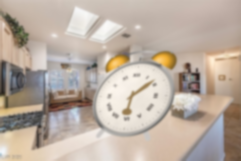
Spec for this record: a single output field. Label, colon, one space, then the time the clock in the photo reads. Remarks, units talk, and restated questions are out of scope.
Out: 6:08
